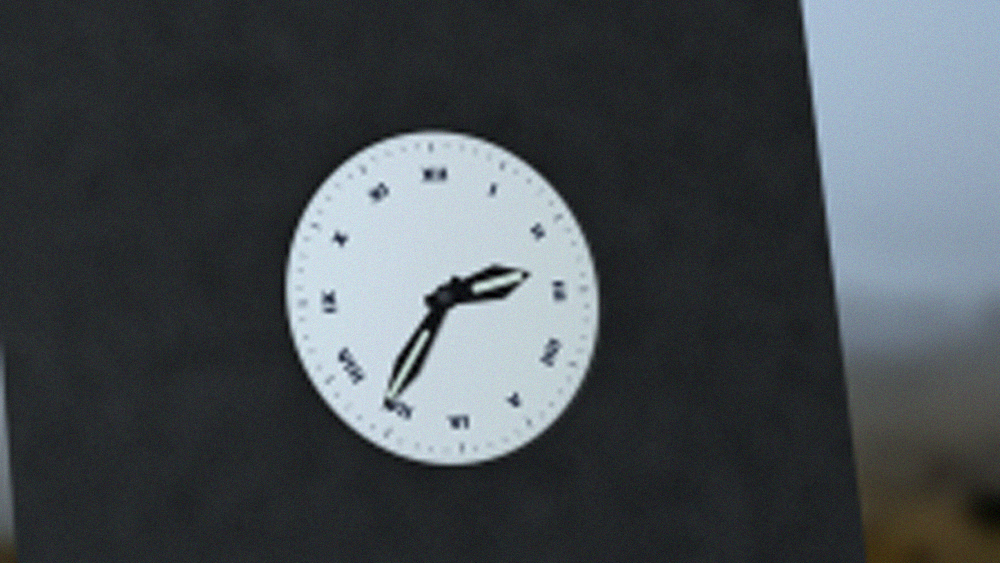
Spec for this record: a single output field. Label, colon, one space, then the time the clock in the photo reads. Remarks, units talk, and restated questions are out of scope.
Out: 2:36
